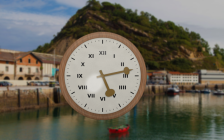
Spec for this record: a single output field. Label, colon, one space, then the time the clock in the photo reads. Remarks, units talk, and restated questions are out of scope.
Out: 5:13
